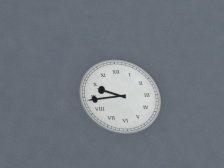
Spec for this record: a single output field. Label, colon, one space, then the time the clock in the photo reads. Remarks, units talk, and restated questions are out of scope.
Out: 9:44
